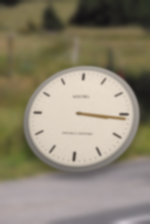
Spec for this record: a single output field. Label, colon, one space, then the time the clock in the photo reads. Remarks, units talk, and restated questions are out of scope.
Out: 3:16
